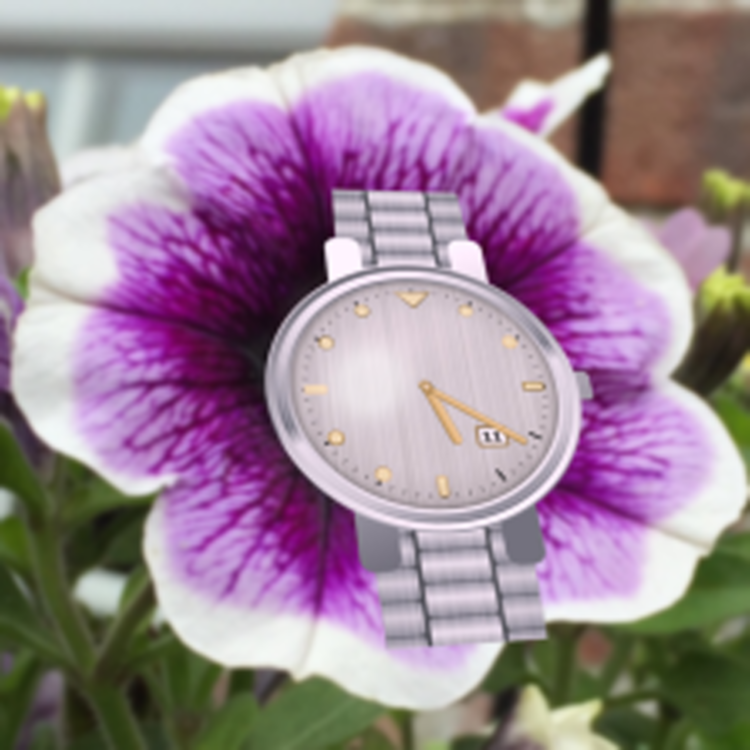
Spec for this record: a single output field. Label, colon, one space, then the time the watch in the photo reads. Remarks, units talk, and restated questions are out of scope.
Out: 5:21
